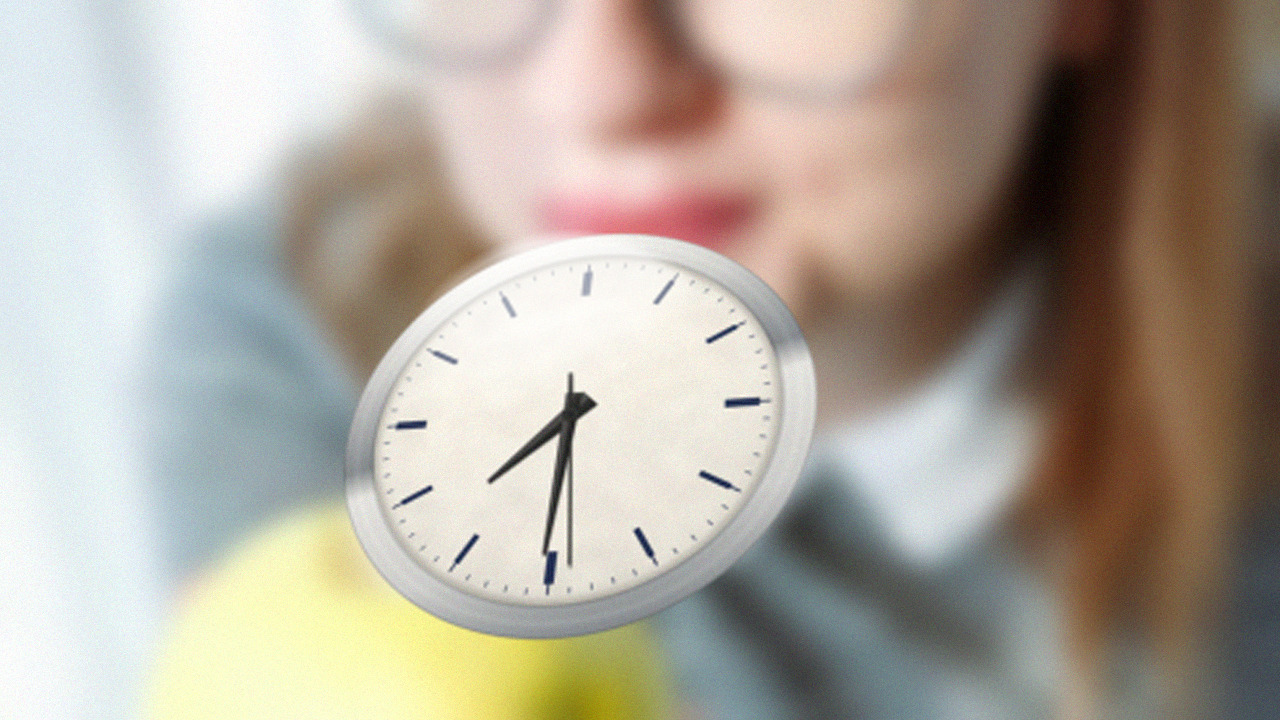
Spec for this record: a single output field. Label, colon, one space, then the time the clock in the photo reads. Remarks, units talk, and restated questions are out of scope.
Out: 7:30:29
